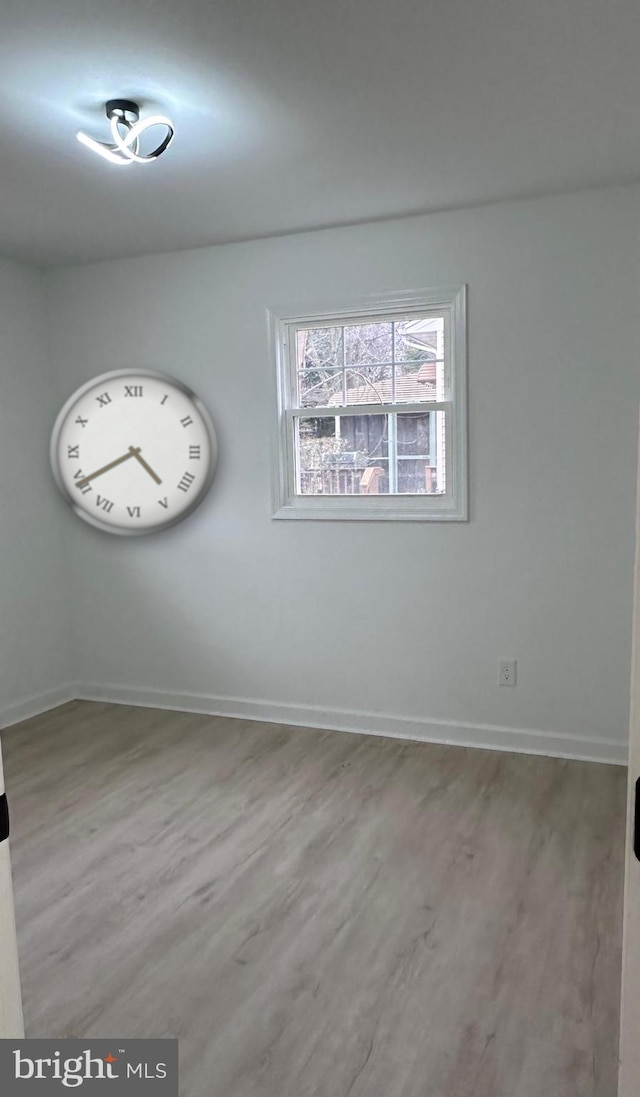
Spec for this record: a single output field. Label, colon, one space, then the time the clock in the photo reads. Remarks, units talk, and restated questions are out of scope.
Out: 4:40
